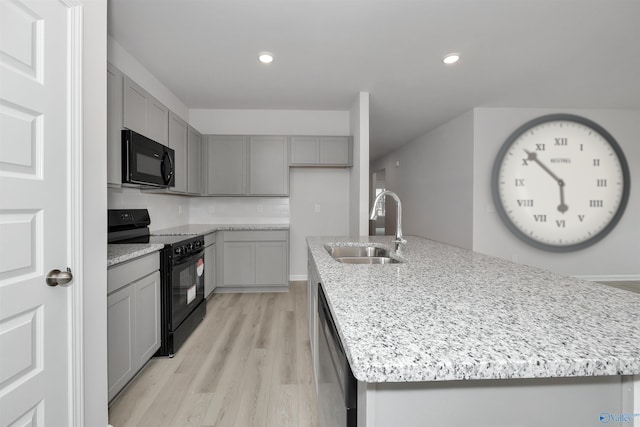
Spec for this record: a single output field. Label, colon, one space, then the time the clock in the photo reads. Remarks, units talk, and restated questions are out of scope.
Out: 5:52
